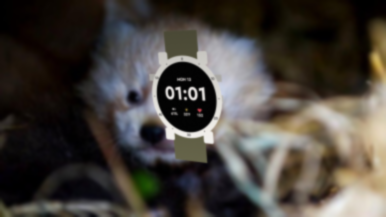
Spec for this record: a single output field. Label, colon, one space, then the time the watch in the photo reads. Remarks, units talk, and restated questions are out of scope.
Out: 1:01
